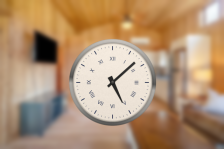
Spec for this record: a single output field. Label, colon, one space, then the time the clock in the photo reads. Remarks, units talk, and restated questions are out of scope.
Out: 5:08
